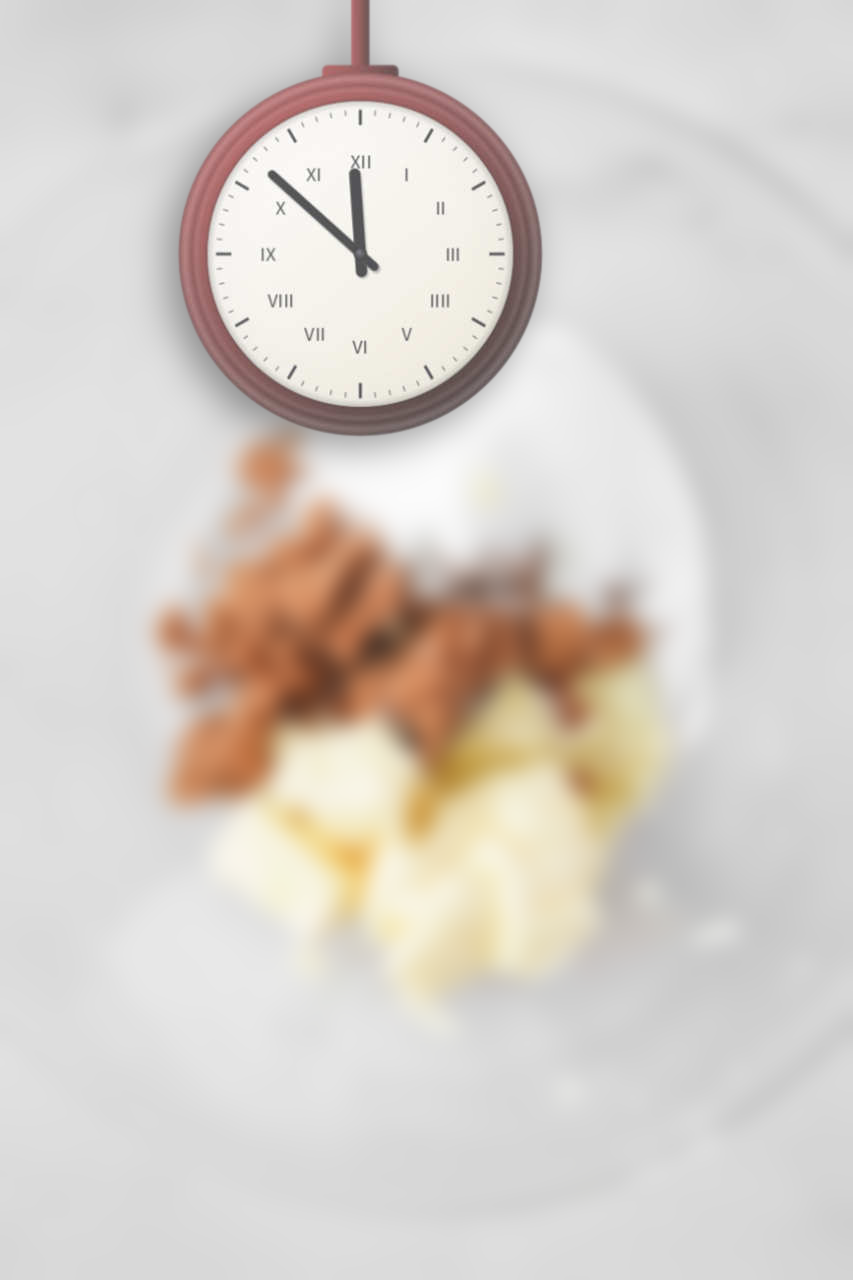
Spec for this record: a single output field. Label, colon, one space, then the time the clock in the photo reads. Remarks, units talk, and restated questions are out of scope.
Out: 11:52
